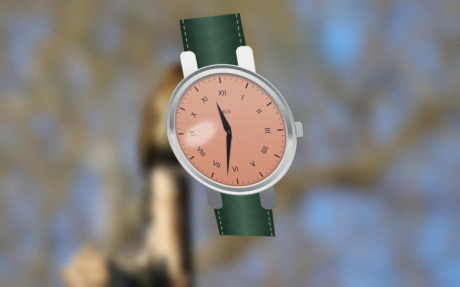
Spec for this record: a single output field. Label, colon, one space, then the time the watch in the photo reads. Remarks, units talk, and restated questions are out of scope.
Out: 11:32
